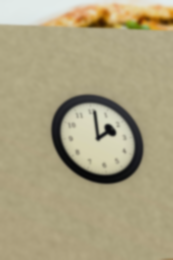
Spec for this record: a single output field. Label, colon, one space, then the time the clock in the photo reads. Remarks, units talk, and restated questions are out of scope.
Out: 2:01
